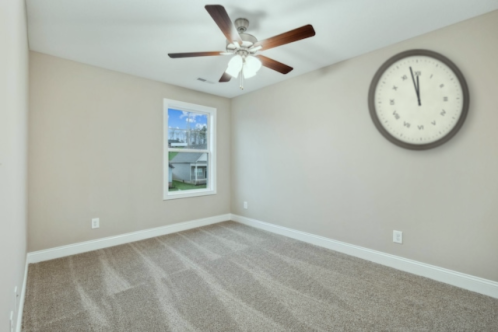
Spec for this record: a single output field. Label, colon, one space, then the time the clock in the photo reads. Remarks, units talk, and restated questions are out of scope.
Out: 11:58
